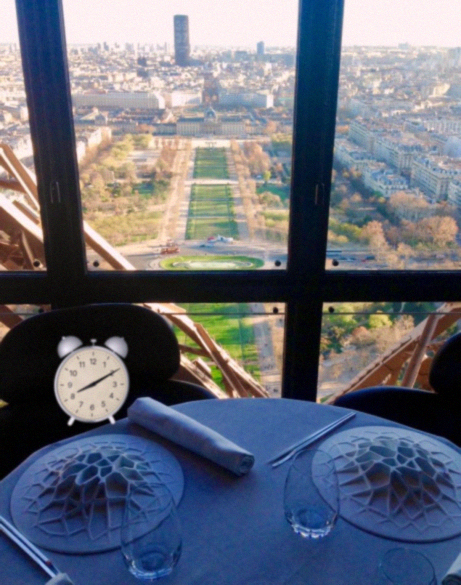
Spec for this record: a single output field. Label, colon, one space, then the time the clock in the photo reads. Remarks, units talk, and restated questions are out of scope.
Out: 8:10
